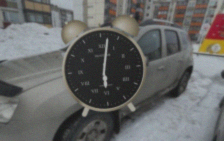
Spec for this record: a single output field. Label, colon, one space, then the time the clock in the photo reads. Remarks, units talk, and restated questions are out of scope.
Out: 6:02
